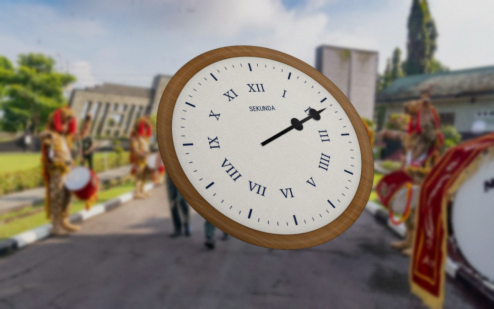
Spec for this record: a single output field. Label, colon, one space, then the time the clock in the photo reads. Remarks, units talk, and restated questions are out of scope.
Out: 2:11
